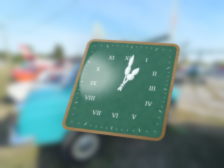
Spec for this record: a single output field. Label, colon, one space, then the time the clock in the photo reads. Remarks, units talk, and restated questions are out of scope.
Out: 1:01
